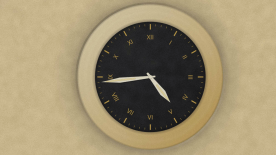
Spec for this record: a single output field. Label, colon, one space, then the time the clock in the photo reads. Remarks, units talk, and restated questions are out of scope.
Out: 4:44
